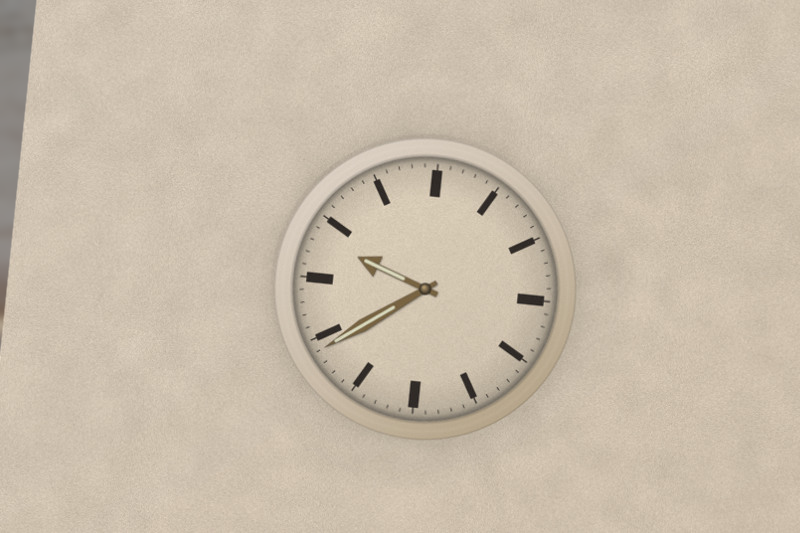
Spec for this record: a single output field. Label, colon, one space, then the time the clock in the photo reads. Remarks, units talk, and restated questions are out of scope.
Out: 9:39
